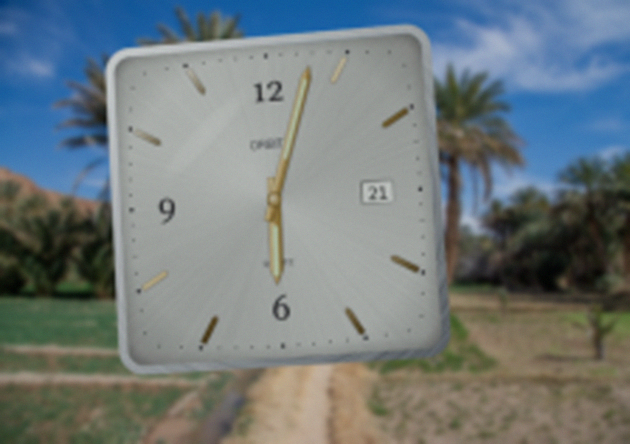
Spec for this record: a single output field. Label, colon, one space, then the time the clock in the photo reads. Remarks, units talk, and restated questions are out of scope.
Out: 6:03
